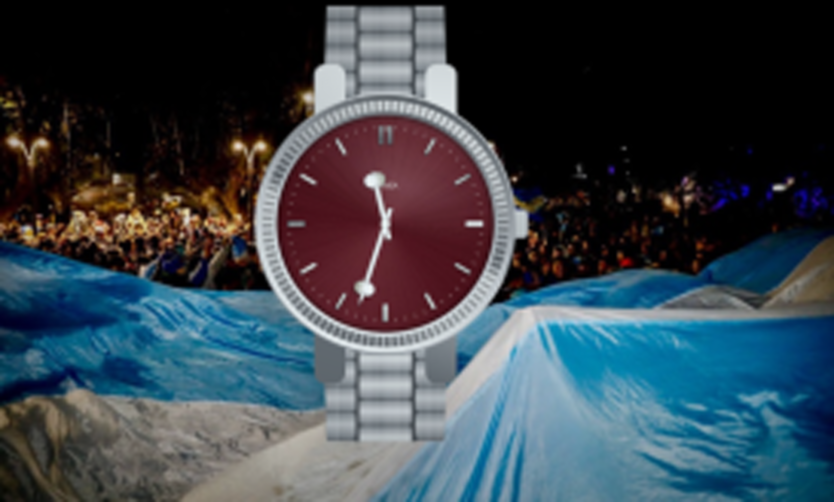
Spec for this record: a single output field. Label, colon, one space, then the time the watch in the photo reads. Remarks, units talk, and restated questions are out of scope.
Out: 11:33
